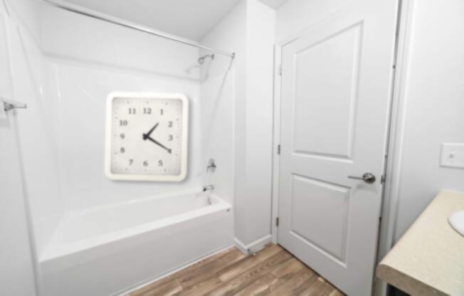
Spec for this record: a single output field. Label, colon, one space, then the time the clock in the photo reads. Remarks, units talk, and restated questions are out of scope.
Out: 1:20
